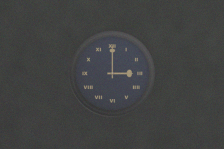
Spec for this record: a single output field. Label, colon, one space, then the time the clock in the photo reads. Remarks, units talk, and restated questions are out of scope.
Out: 3:00
